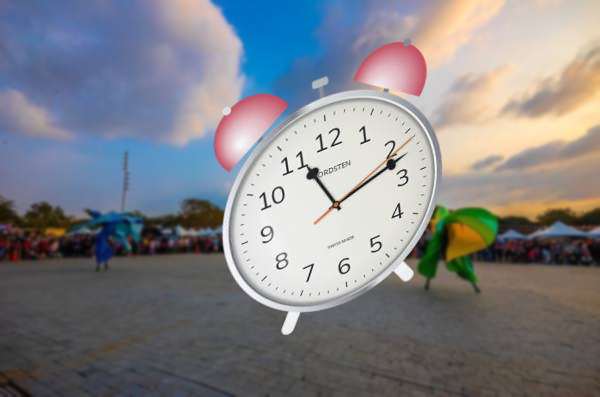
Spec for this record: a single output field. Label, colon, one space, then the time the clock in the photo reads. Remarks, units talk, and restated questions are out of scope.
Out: 11:12:11
